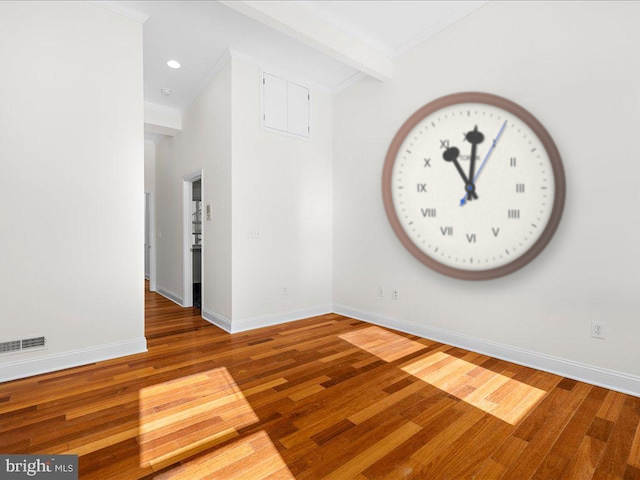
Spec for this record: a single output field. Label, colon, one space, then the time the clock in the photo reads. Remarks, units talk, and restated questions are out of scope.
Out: 11:01:05
